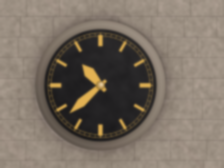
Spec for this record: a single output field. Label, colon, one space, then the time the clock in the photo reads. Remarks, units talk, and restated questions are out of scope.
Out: 10:38
